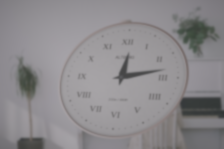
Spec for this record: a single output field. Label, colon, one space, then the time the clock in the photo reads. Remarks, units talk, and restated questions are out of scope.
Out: 12:13
